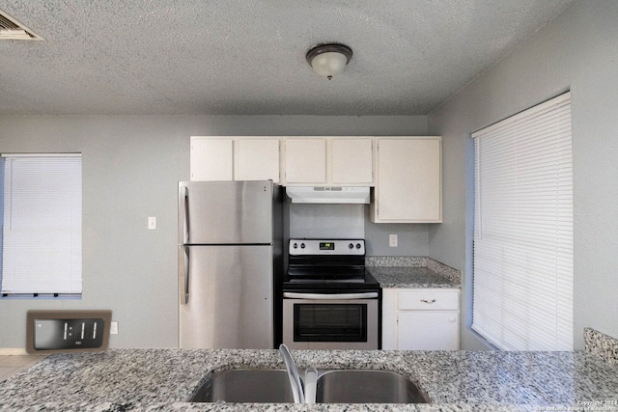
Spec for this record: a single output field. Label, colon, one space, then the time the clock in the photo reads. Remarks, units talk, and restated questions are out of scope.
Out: 1:11
